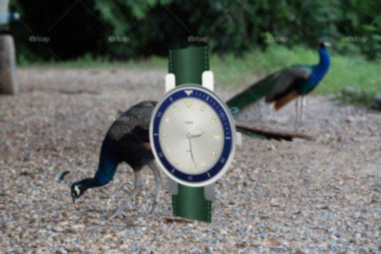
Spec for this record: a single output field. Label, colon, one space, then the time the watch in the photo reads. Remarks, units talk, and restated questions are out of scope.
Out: 2:28
